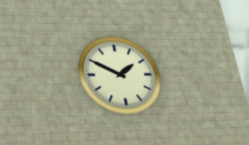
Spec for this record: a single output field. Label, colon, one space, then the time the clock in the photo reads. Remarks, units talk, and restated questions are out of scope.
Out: 1:50
